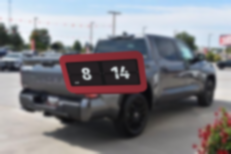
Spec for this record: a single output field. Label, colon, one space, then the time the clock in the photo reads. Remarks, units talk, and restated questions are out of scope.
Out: 8:14
